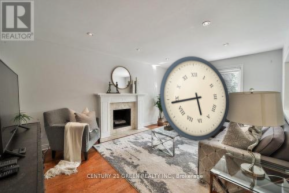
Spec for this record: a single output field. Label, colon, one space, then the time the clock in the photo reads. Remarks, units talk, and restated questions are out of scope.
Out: 5:44
